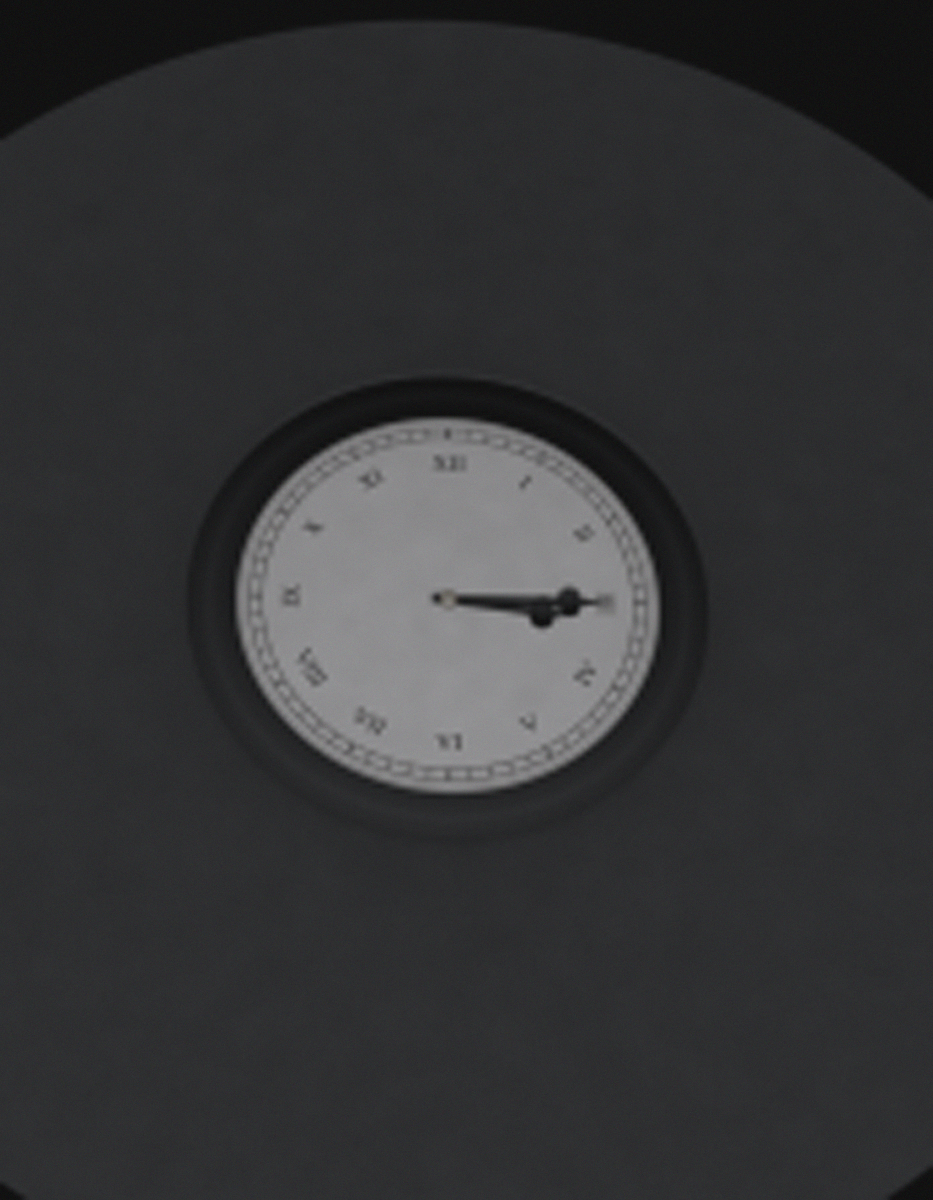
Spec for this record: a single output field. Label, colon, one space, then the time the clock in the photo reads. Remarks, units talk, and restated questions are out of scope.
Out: 3:15
